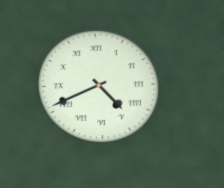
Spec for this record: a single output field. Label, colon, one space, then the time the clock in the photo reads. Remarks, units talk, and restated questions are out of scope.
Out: 4:41
